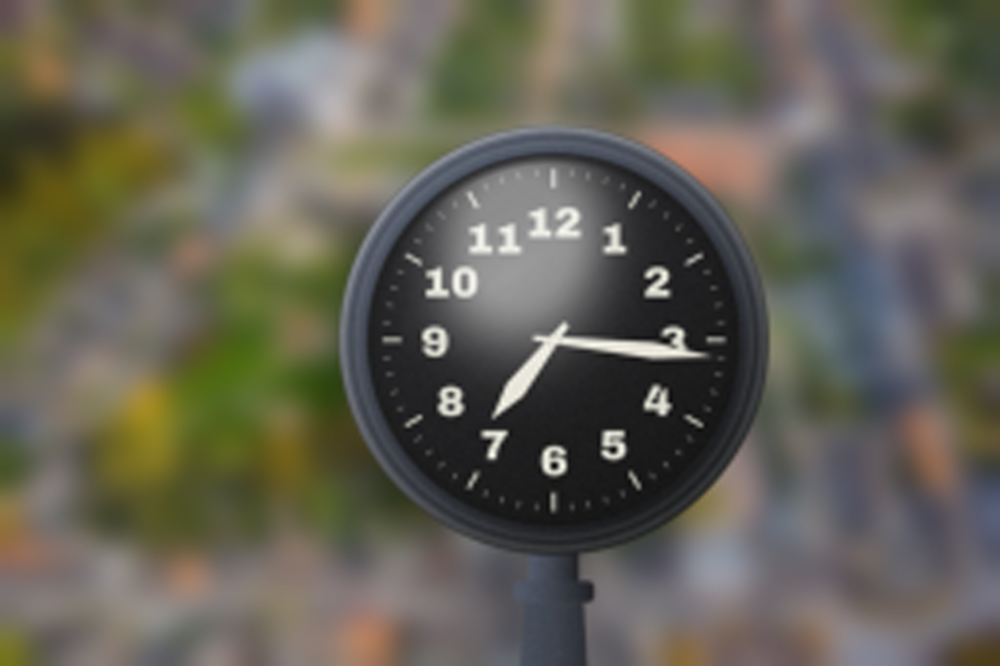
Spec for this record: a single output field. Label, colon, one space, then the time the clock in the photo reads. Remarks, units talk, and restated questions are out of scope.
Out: 7:16
